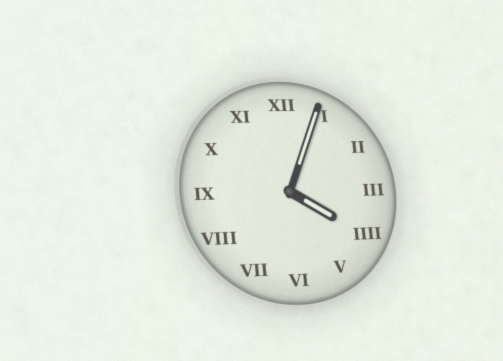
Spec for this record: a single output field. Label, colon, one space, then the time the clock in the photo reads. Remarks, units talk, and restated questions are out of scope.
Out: 4:04
